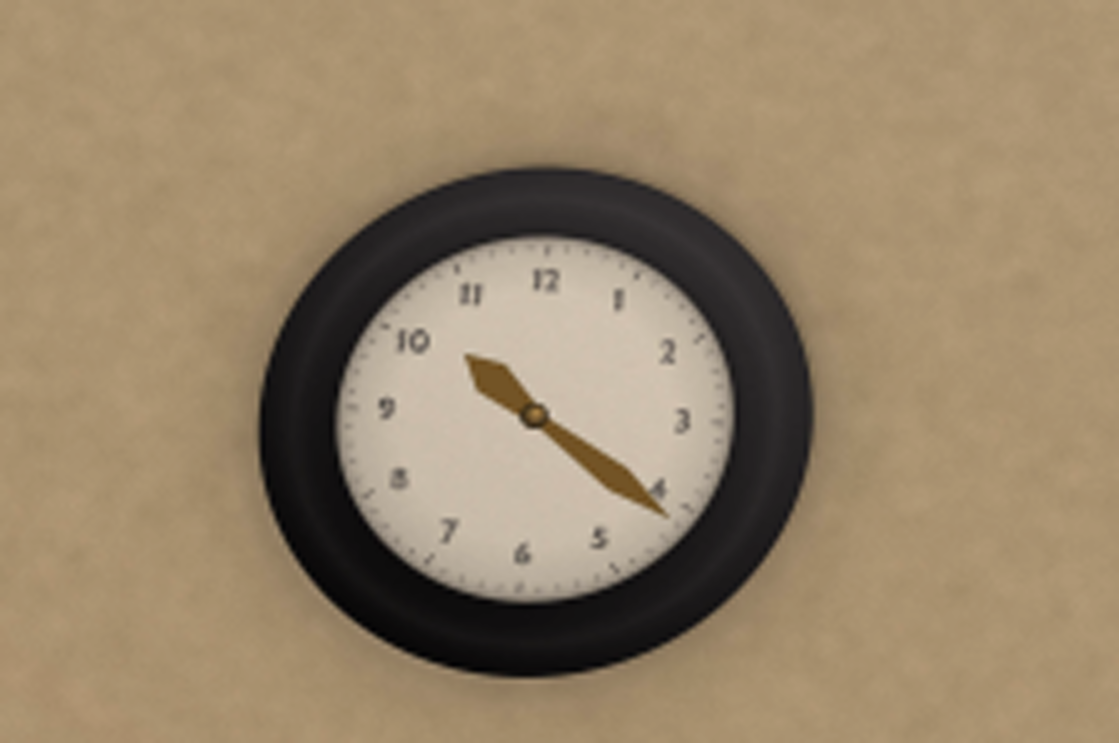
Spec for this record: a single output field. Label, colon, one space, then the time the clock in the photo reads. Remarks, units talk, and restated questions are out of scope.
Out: 10:21
